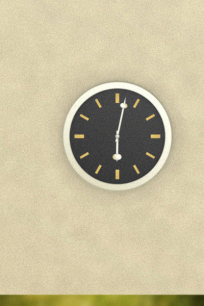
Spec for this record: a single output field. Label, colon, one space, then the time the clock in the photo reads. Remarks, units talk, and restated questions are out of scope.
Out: 6:02
